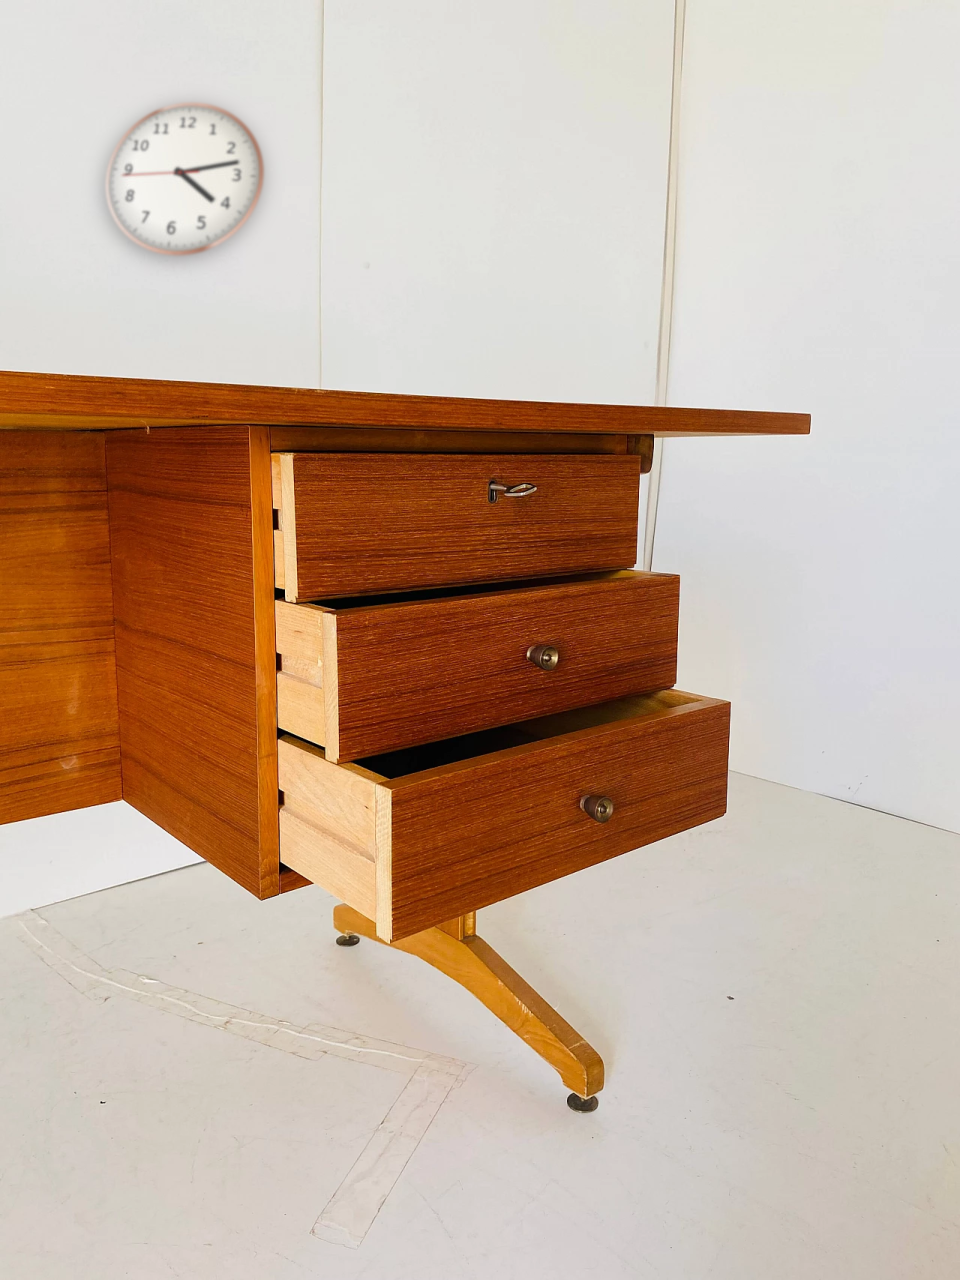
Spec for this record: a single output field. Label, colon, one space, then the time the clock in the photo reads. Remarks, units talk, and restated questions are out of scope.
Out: 4:12:44
